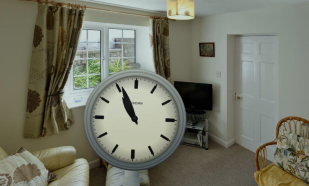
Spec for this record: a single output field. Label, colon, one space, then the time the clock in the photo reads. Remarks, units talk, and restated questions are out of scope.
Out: 10:56
